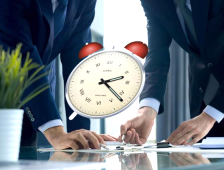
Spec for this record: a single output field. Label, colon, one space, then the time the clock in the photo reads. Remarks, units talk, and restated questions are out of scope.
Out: 2:22
